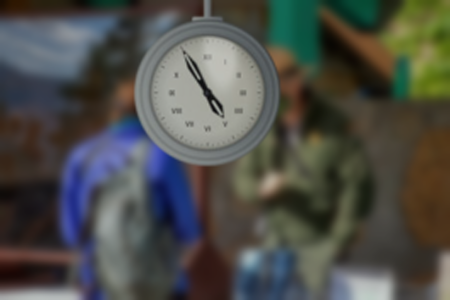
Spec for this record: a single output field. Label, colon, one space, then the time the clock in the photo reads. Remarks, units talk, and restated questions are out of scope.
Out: 4:55
